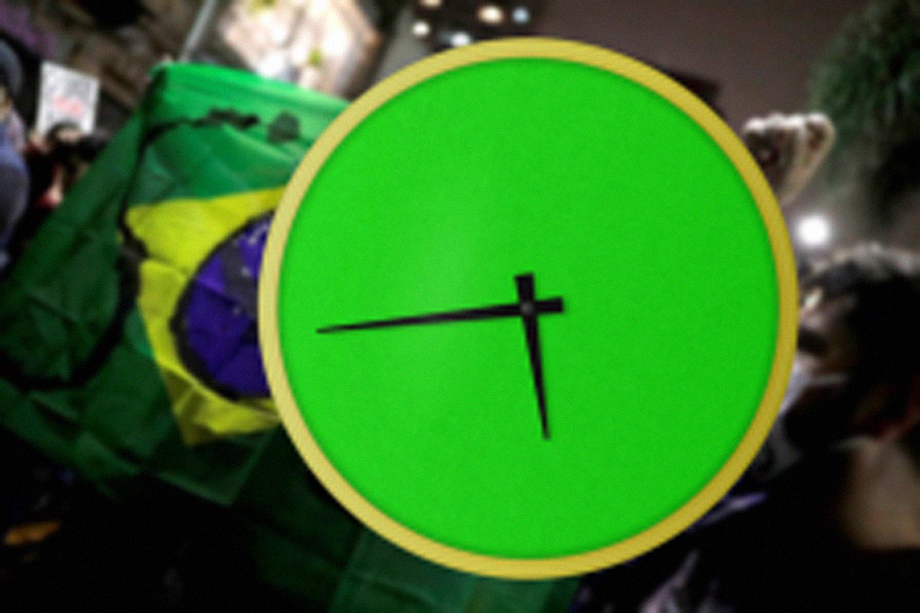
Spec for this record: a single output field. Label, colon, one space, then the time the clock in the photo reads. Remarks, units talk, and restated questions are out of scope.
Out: 5:44
